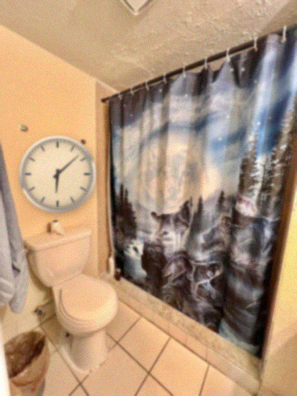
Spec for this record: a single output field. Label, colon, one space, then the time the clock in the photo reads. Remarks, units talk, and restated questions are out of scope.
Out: 6:08
